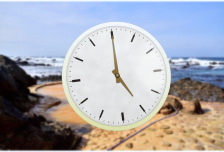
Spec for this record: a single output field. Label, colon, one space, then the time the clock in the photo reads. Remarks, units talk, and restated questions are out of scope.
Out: 5:00
